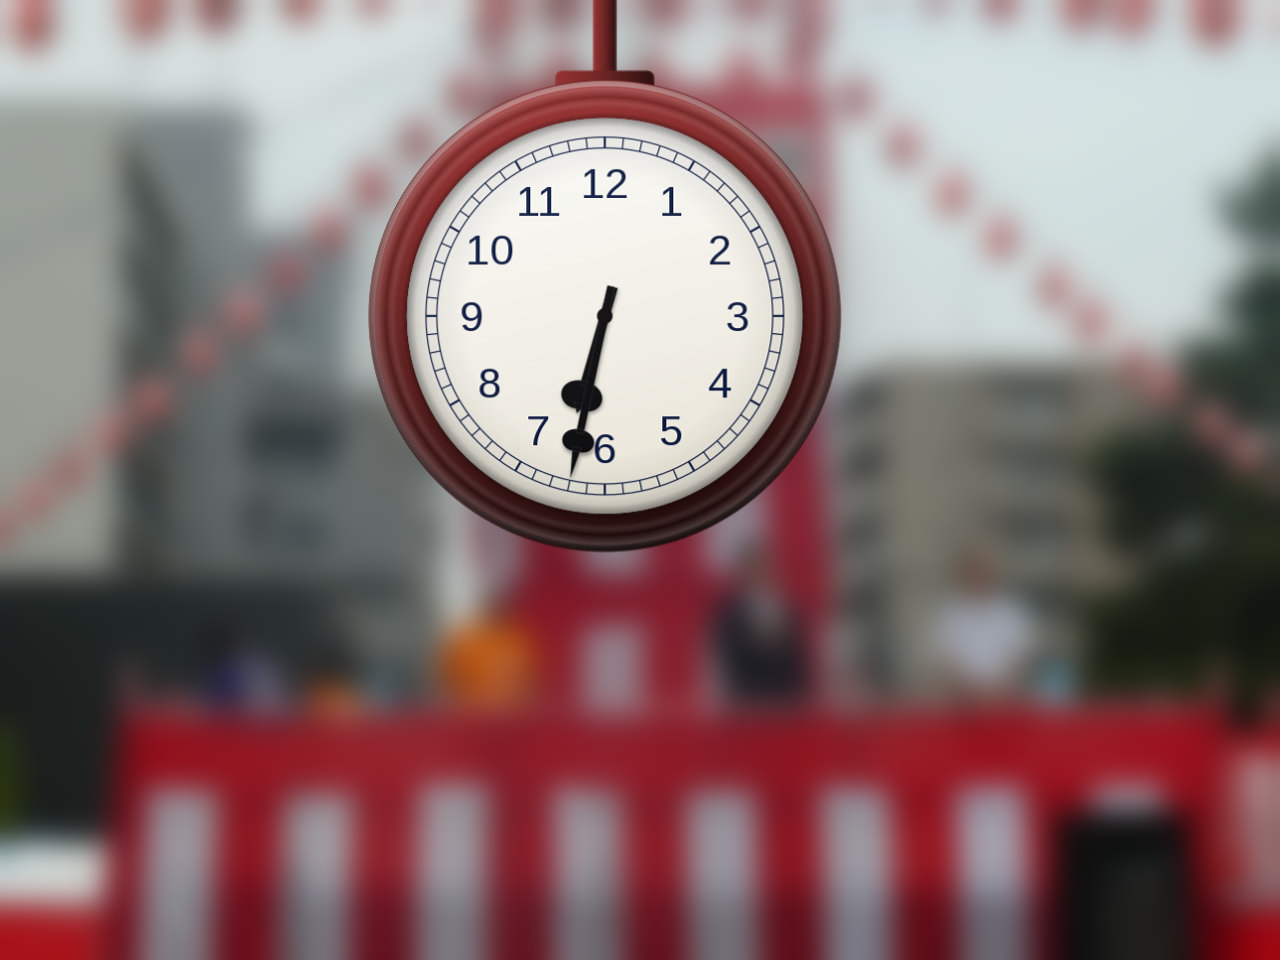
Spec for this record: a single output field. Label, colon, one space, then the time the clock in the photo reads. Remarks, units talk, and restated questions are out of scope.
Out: 6:32
